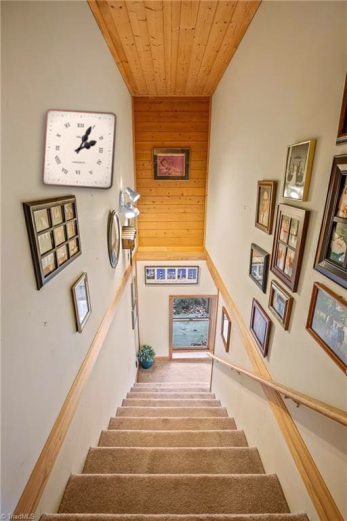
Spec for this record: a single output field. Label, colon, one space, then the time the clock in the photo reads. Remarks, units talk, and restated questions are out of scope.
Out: 2:04
